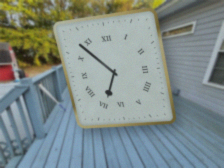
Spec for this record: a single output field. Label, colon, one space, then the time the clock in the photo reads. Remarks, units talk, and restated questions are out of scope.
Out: 6:53
